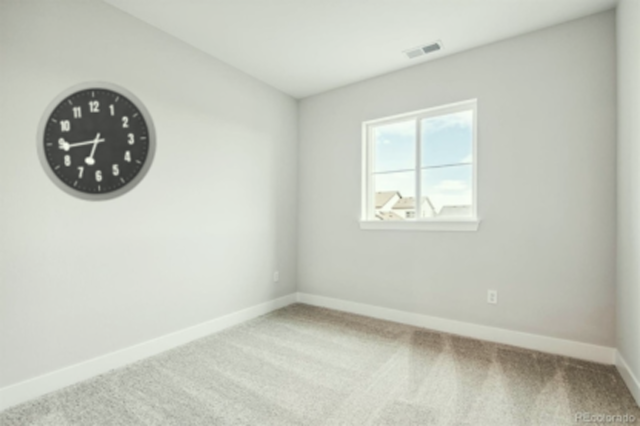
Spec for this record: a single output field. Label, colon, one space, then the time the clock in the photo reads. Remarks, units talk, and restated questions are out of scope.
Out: 6:44
